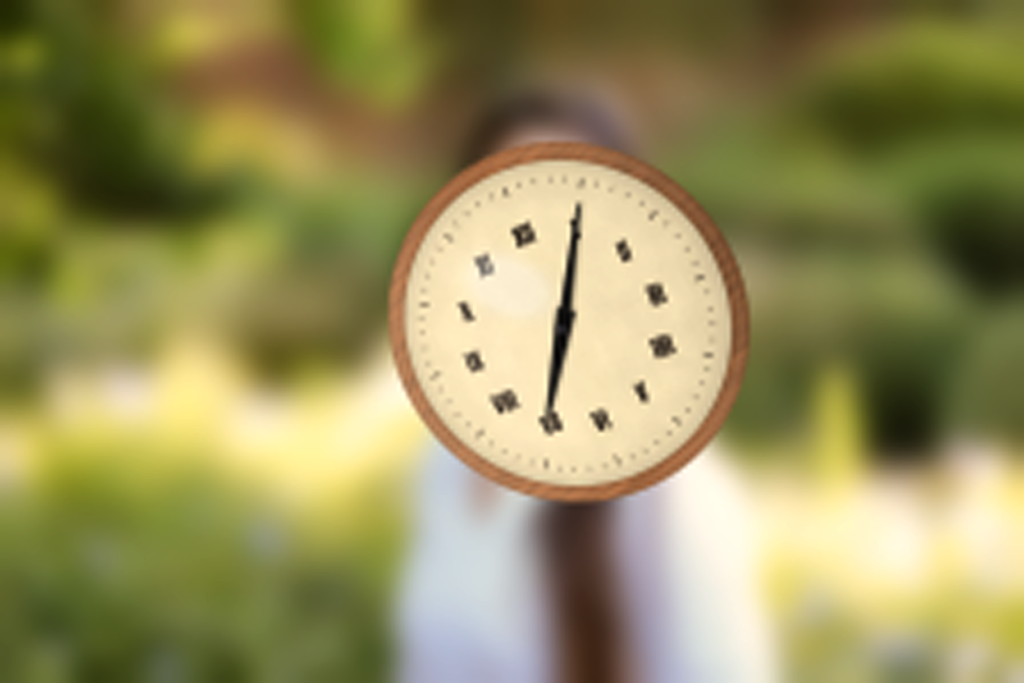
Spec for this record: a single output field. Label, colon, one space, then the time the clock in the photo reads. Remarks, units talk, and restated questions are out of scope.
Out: 7:05
